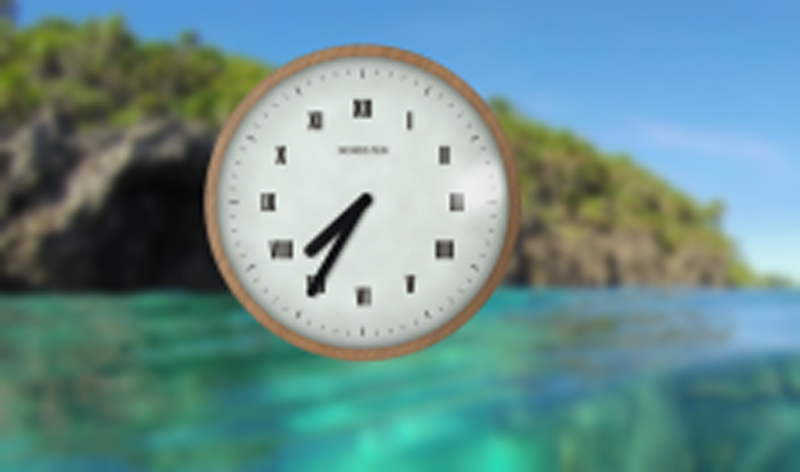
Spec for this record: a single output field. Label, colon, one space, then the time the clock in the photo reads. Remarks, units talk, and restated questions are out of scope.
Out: 7:35
